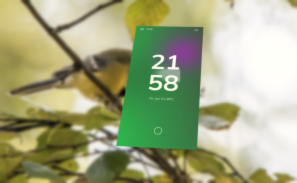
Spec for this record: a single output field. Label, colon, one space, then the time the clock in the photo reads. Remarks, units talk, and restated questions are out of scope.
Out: 21:58
